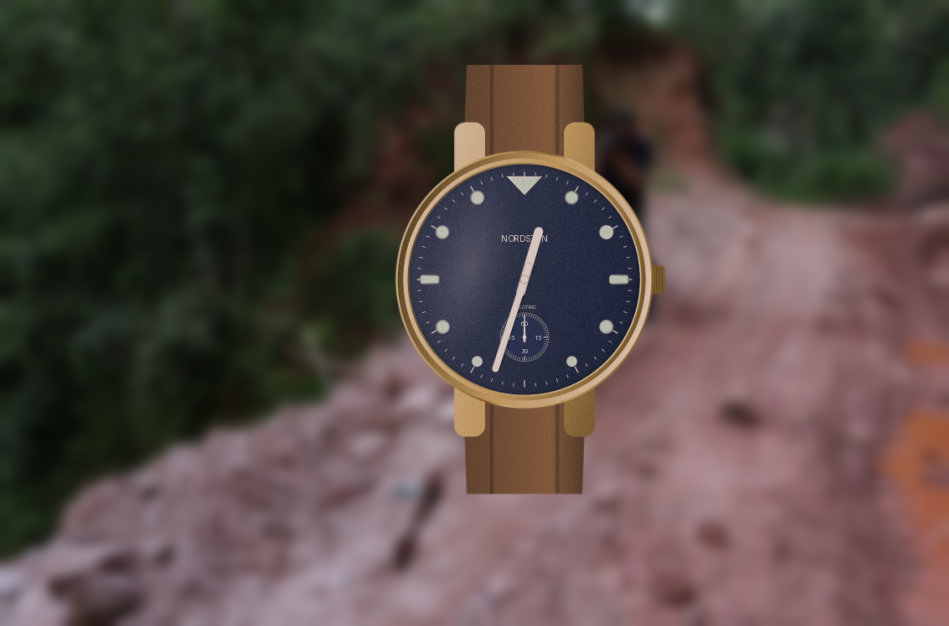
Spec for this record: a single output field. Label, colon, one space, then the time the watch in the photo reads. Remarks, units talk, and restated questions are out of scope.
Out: 12:33
